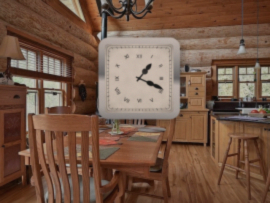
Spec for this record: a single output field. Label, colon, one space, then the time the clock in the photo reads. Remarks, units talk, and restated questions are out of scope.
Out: 1:19
